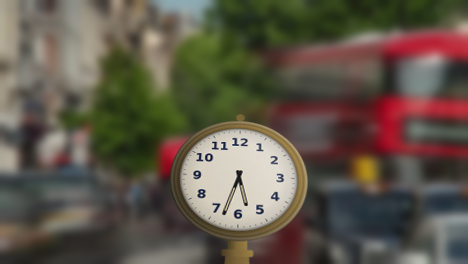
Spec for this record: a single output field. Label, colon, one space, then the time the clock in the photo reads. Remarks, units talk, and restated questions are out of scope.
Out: 5:33
